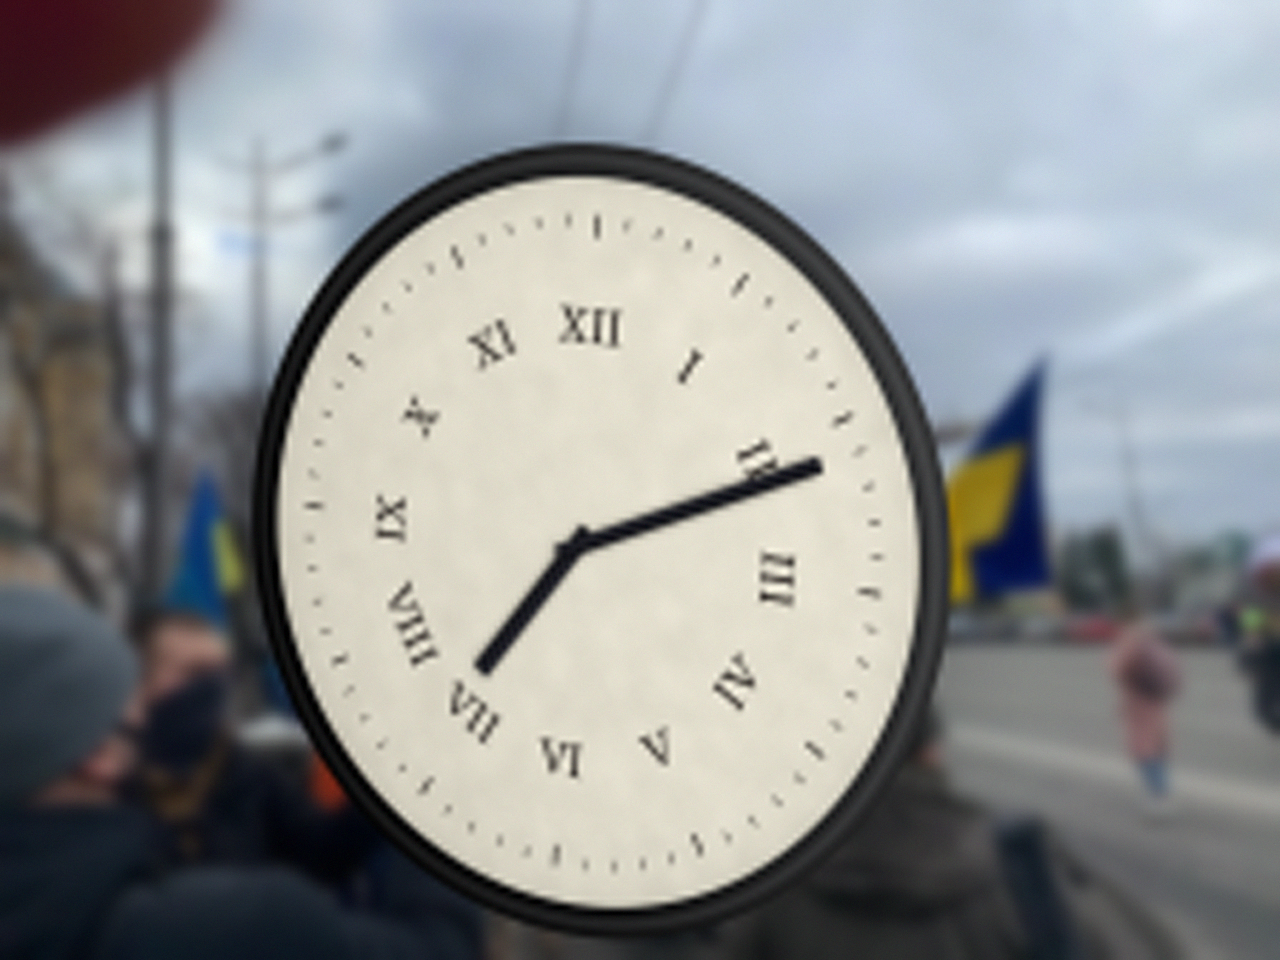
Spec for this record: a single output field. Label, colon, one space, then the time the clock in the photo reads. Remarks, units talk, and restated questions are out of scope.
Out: 7:11
